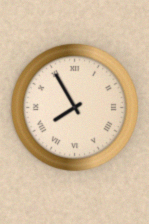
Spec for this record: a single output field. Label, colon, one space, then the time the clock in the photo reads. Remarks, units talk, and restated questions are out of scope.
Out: 7:55
